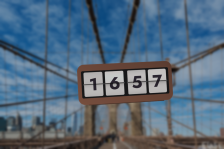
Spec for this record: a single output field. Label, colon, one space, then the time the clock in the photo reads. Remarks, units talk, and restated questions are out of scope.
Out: 16:57
